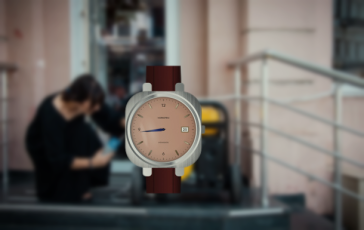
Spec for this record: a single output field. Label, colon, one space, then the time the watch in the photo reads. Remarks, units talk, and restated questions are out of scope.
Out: 8:44
